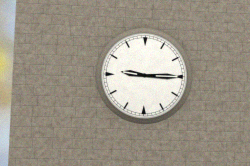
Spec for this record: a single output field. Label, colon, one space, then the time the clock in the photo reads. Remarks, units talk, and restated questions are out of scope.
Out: 9:15
